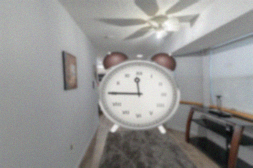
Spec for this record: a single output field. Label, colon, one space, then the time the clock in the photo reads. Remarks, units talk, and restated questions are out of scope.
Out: 11:45
